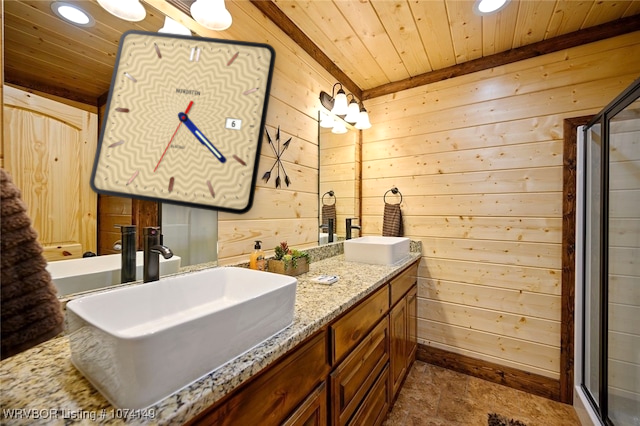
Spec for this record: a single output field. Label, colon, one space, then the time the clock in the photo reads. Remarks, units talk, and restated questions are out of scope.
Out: 4:21:33
